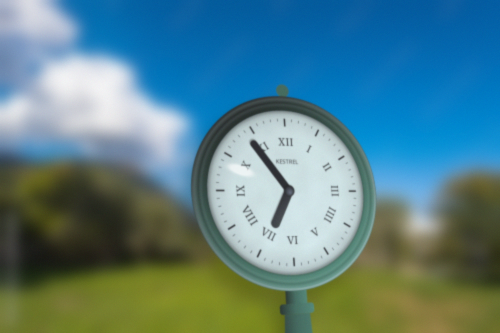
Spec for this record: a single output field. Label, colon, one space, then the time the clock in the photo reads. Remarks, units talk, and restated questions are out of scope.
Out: 6:54
